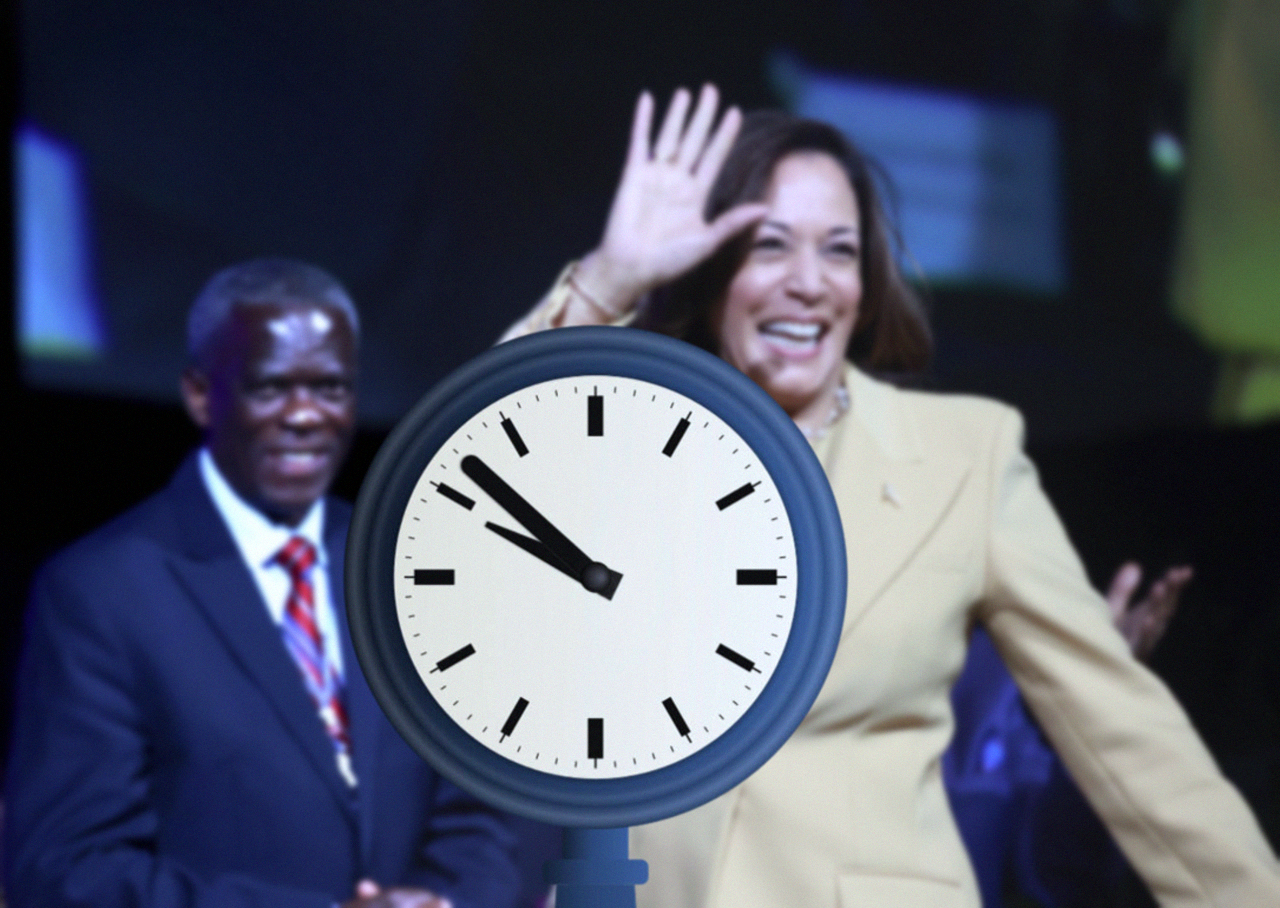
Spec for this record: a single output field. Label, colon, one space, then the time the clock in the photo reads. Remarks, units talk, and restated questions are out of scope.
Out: 9:52
